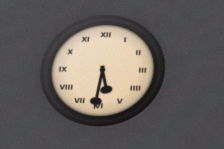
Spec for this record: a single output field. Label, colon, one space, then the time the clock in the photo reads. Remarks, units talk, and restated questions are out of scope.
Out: 5:31
